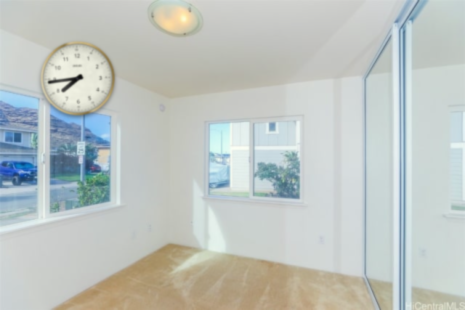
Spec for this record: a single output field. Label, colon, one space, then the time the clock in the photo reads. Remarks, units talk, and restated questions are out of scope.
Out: 7:44
